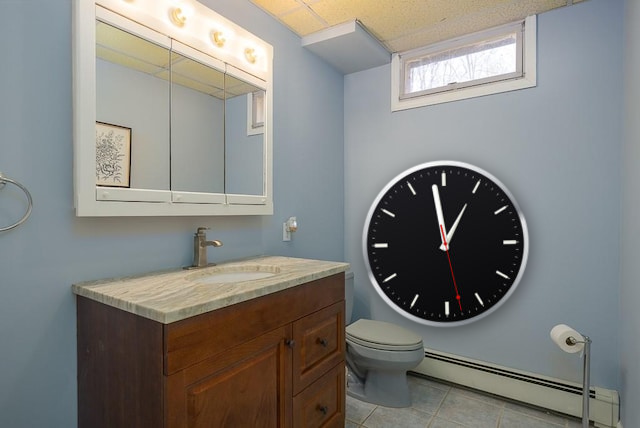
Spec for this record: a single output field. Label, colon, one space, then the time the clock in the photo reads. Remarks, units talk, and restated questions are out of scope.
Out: 12:58:28
